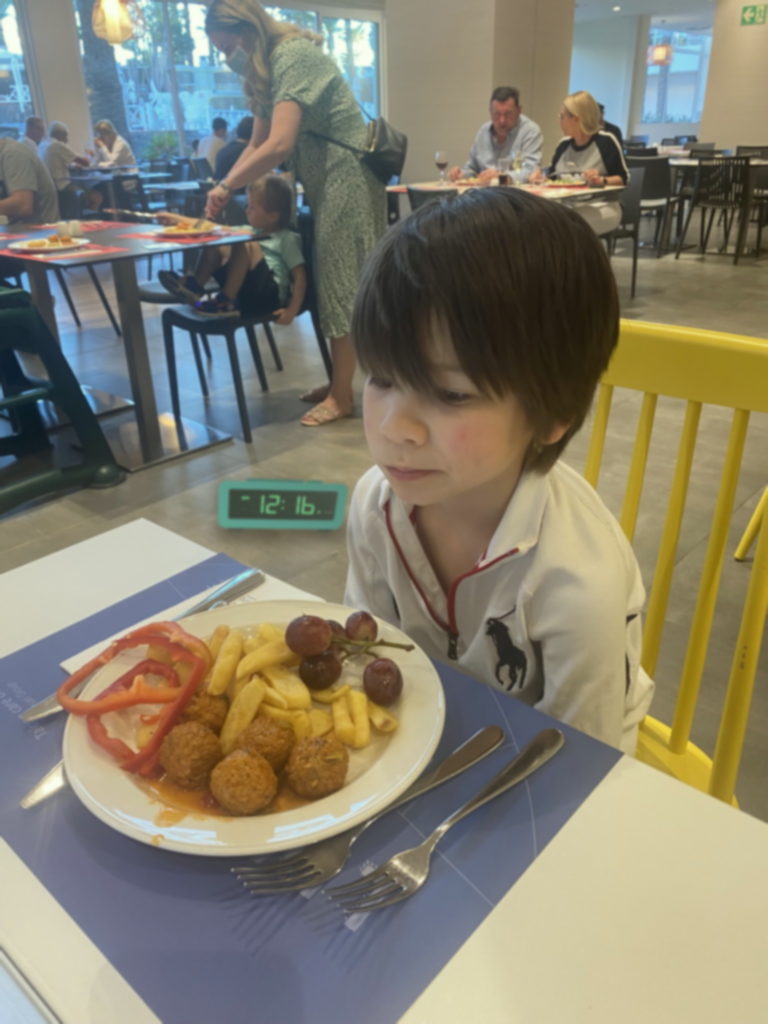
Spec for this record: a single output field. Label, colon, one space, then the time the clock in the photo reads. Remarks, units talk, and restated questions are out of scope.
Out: 12:16
